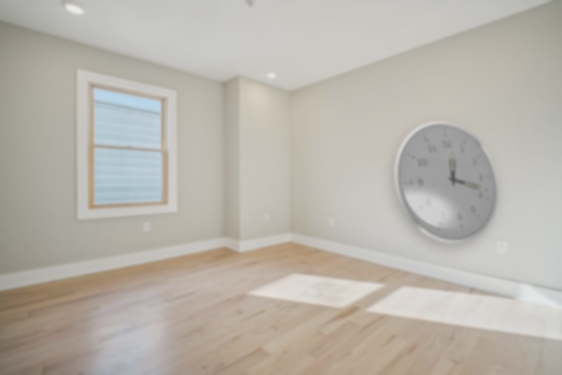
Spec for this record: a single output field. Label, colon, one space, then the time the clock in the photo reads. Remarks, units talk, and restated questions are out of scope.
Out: 12:18
